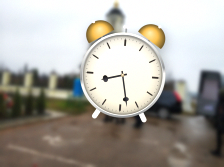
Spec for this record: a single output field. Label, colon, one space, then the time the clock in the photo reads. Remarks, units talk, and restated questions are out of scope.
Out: 8:28
